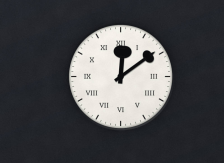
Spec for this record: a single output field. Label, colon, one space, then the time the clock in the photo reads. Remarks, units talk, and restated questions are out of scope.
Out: 12:09
